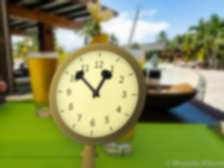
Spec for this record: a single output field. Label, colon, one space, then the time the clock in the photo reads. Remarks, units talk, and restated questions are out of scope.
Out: 12:52
